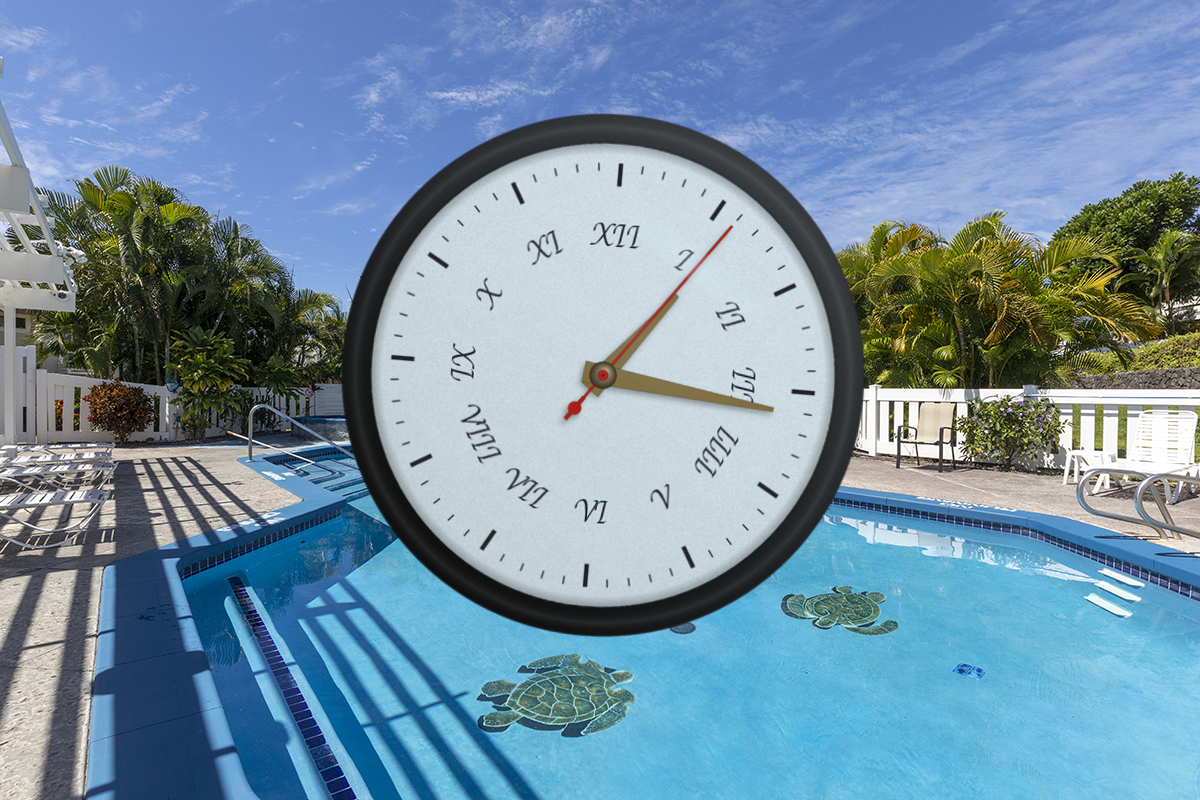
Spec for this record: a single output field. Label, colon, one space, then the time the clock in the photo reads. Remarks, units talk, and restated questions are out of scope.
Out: 1:16:06
